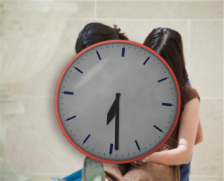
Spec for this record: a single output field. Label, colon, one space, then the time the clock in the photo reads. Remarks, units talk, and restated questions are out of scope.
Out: 6:29
